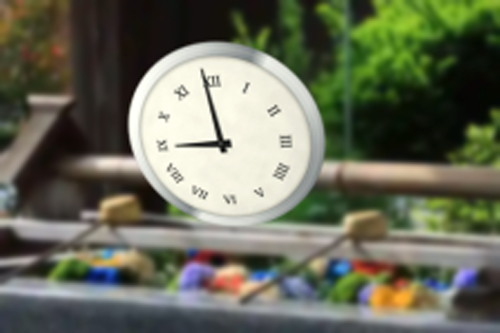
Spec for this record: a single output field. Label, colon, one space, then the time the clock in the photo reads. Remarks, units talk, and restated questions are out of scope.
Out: 8:59
